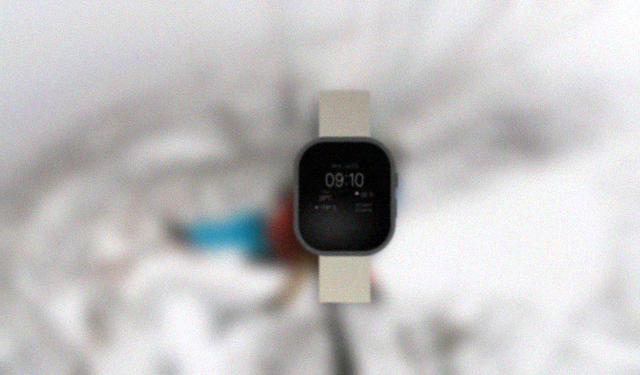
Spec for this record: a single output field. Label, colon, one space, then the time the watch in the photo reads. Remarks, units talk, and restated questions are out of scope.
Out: 9:10
